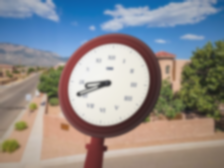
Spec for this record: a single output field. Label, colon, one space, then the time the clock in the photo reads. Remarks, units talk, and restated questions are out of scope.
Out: 8:41
